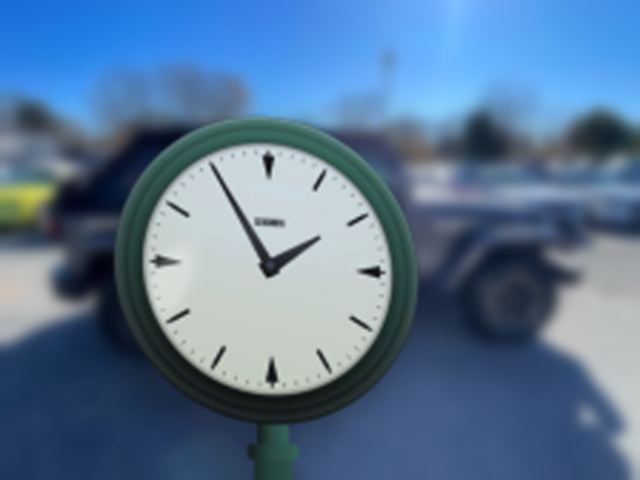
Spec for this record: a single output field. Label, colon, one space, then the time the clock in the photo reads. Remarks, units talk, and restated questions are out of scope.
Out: 1:55
